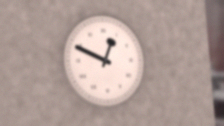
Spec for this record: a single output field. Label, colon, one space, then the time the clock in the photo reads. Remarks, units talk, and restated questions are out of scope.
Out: 12:49
